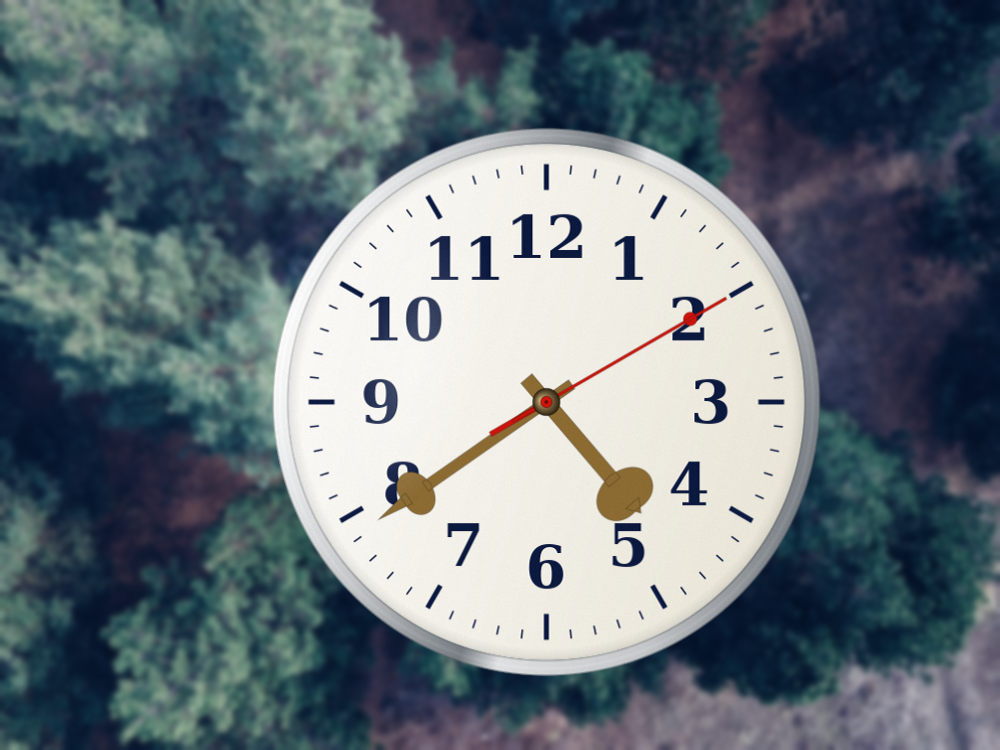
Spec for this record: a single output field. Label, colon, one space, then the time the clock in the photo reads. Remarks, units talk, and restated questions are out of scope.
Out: 4:39:10
